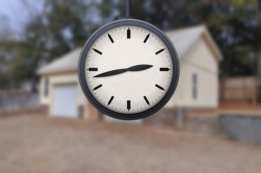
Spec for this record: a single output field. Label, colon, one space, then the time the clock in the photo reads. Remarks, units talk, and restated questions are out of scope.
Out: 2:43
